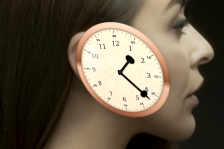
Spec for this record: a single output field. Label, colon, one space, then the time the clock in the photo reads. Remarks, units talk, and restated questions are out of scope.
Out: 1:22
